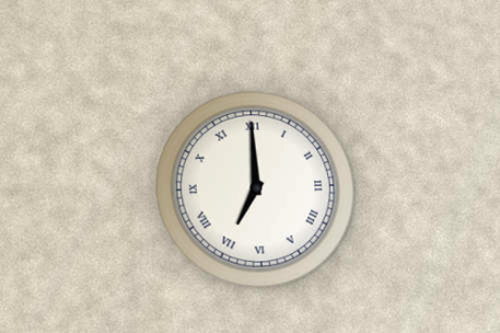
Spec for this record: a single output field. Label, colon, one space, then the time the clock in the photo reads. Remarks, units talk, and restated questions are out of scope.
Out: 7:00
